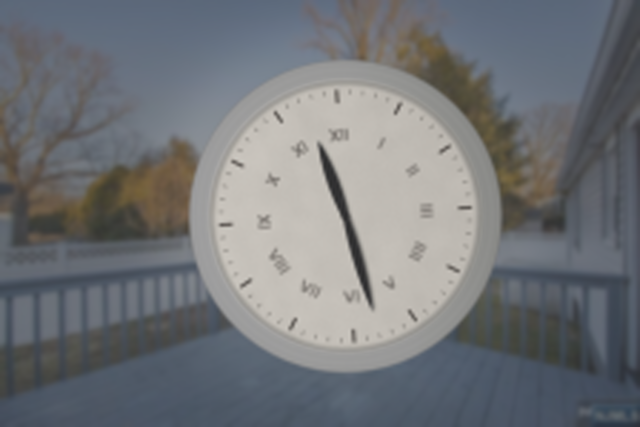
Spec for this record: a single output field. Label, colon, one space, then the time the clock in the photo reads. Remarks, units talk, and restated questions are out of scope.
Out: 11:28
